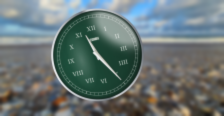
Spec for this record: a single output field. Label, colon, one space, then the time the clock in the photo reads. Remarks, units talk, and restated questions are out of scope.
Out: 11:25
